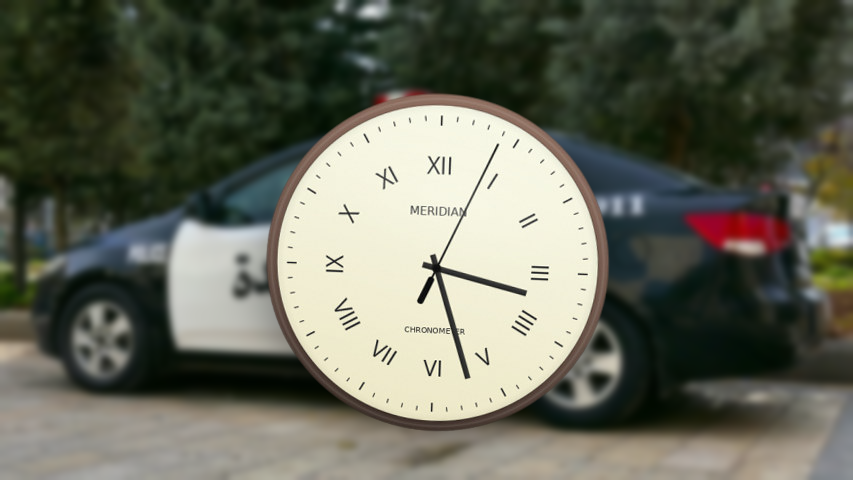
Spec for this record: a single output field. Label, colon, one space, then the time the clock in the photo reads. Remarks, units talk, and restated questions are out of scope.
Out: 3:27:04
